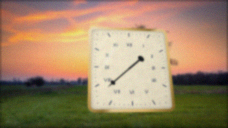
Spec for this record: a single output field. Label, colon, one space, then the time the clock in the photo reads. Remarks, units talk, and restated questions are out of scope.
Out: 1:38
